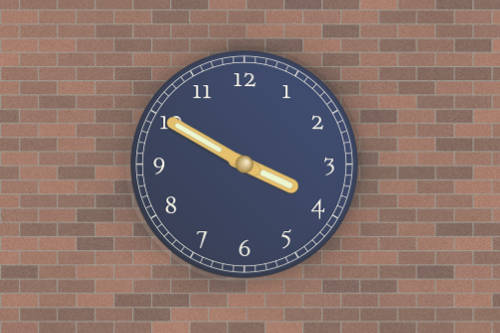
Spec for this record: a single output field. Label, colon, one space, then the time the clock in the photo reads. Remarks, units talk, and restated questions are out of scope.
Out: 3:50
